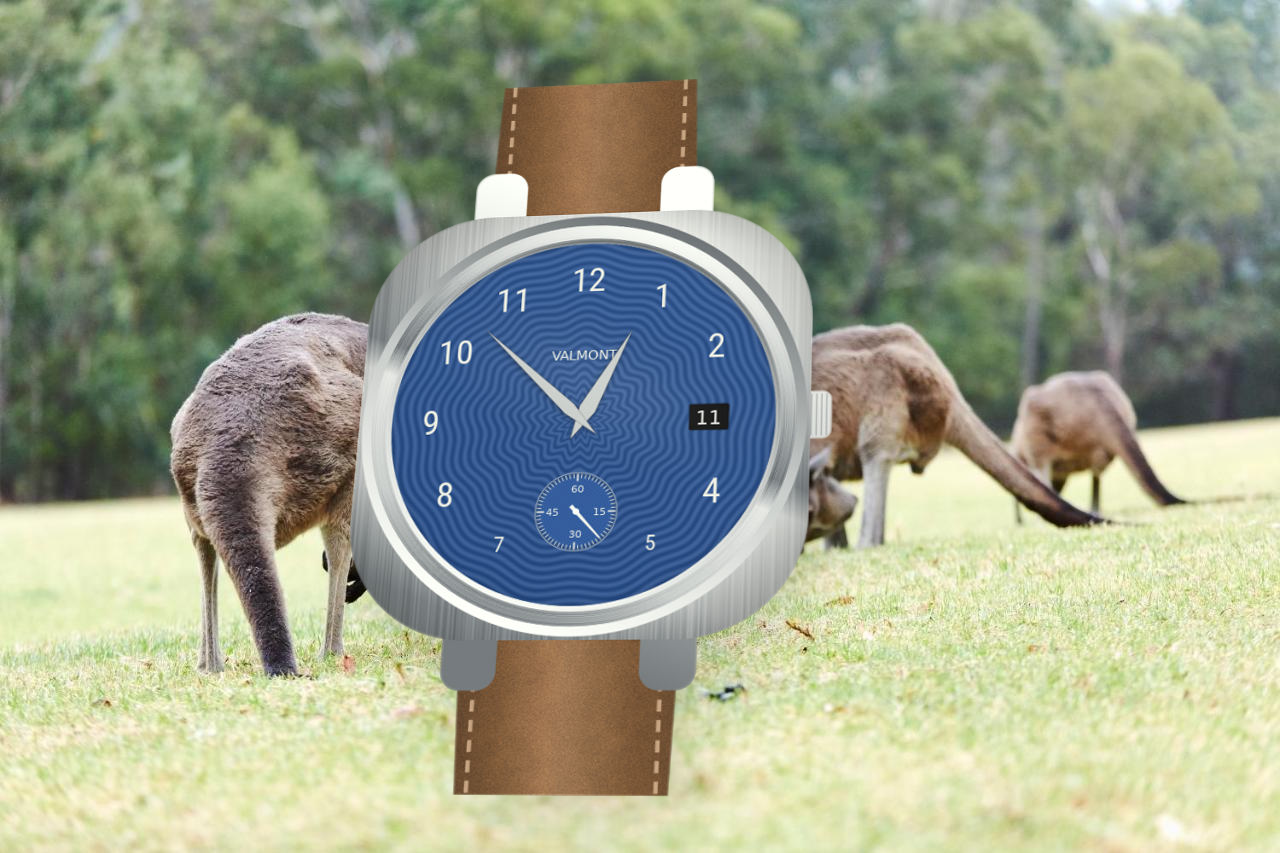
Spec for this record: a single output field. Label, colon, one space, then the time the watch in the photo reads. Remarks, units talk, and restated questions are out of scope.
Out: 12:52:23
